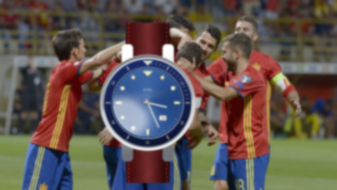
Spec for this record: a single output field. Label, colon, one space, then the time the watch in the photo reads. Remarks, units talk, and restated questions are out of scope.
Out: 3:26
